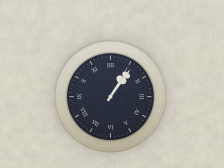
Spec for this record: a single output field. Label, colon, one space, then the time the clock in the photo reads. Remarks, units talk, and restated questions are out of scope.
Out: 1:06
